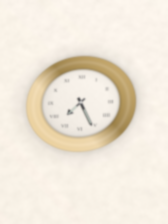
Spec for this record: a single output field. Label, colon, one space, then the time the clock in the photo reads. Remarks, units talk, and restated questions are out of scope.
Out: 7:26
